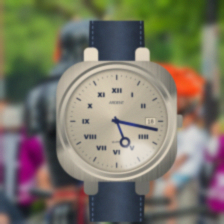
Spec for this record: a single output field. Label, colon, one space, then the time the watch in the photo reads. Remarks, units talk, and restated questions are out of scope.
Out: 5:17
